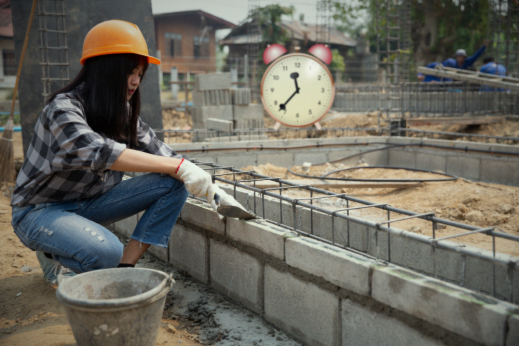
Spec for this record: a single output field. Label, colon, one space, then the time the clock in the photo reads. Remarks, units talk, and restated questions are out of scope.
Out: 11:37
